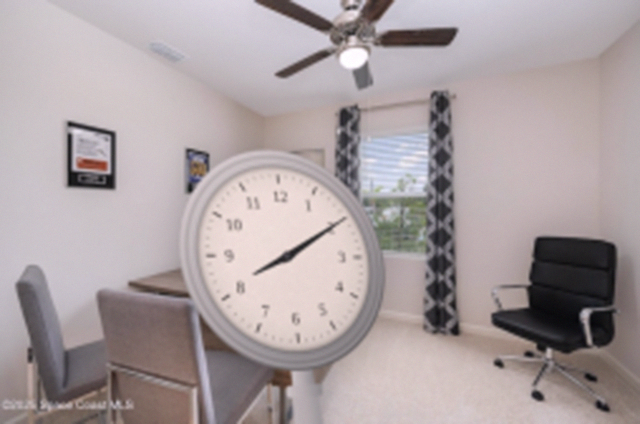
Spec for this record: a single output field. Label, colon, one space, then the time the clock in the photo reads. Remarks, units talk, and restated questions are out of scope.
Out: 8:10
